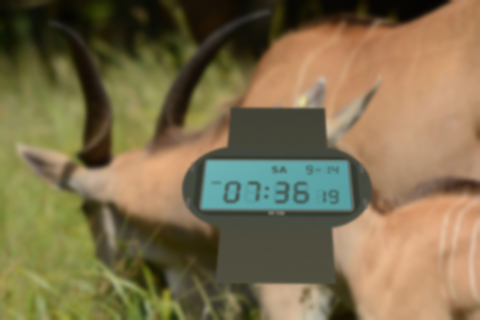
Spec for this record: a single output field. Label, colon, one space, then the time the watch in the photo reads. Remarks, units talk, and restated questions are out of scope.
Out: 7:36:19
